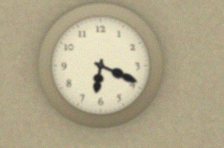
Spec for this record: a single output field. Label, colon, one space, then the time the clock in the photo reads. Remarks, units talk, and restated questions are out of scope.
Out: 6:19
